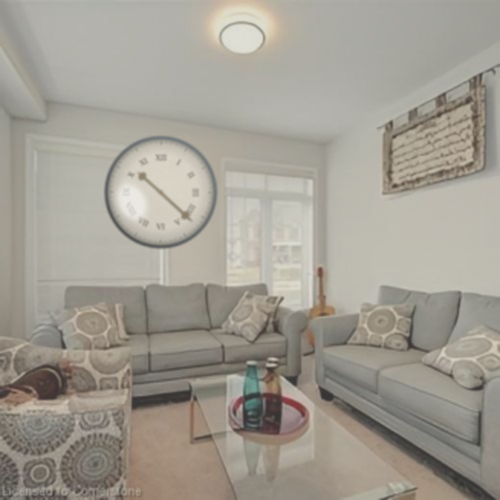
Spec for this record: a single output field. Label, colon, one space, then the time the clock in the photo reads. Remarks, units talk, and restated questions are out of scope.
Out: 10:22
